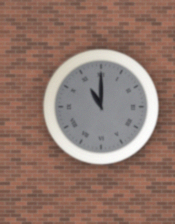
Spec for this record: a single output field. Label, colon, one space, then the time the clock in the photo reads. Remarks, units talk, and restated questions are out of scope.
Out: 11:00
